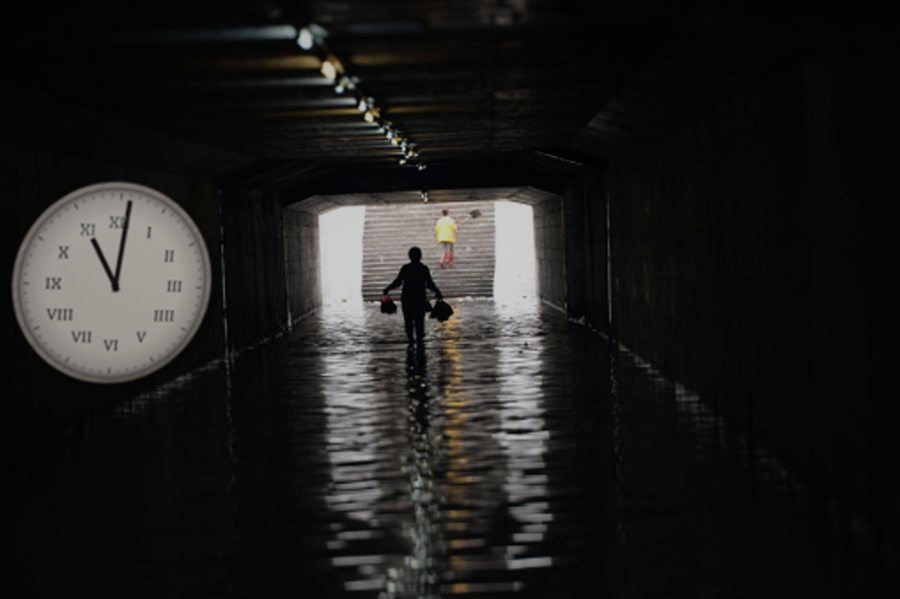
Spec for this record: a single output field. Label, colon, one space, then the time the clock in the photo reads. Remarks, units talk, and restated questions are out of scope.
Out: 11:01
